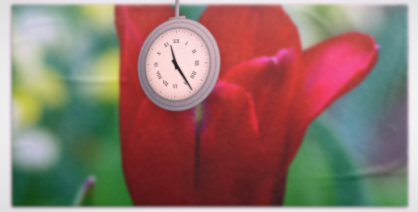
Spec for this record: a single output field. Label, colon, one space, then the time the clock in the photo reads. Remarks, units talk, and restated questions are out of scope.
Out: 11:24
